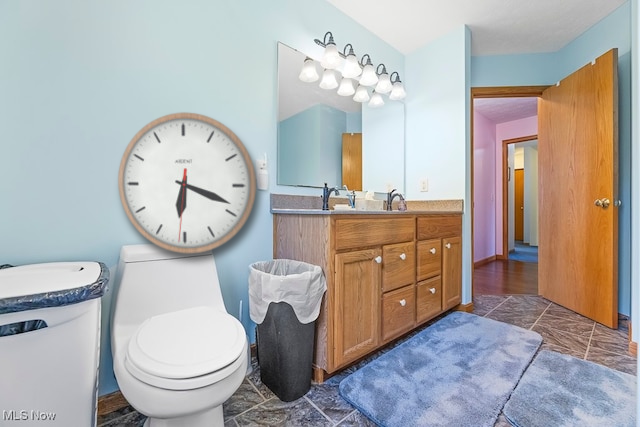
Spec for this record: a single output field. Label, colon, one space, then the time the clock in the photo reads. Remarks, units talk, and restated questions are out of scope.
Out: 6:18:31
